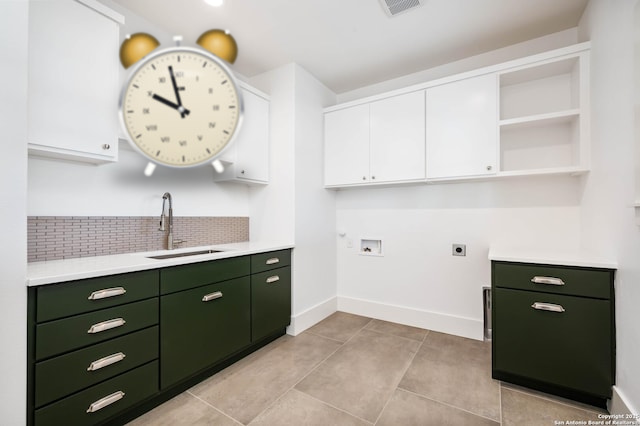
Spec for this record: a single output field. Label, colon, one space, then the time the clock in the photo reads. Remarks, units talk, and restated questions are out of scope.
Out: 9:58
